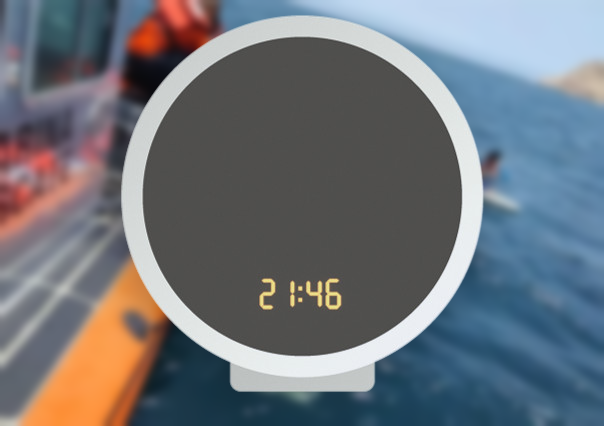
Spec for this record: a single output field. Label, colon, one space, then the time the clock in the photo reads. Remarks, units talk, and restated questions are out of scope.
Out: 21:46
